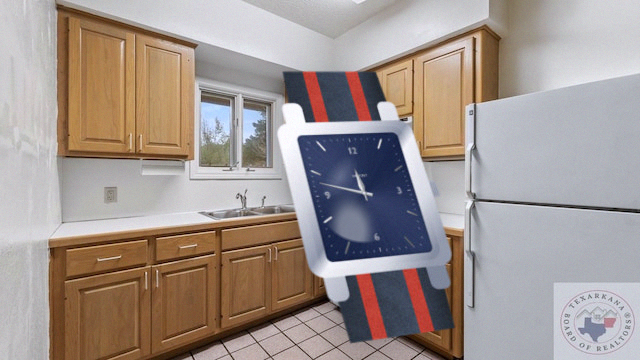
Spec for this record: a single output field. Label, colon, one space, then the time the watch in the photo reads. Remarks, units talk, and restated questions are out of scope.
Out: 11:48
